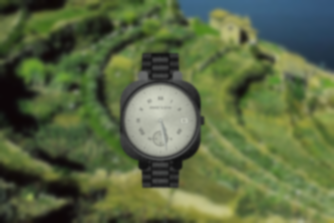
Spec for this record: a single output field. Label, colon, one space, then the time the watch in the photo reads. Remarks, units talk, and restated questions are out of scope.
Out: 5:28
